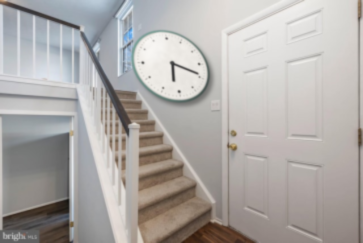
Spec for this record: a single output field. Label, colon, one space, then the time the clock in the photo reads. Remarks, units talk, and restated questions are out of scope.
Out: 6:19
